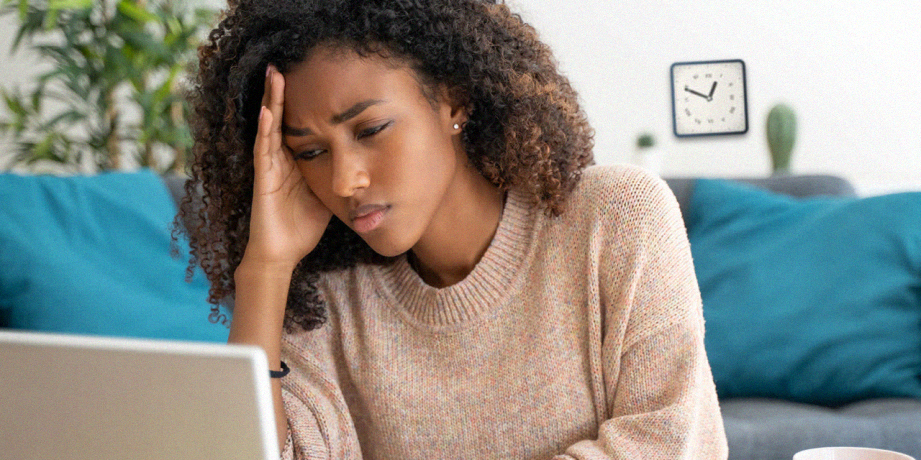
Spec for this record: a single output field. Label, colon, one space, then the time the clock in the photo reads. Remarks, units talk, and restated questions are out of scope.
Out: 12:49
